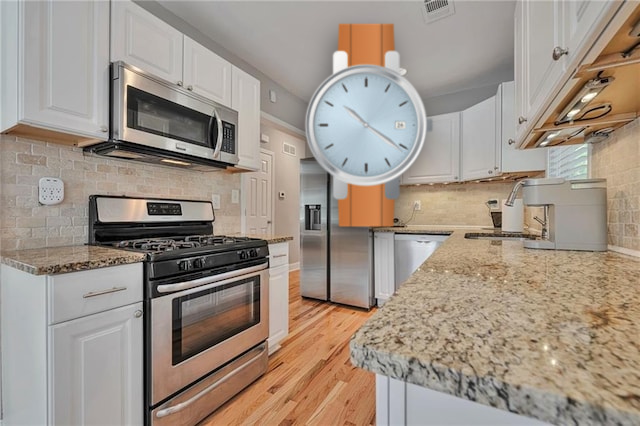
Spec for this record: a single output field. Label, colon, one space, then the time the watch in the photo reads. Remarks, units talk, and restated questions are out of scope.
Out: 10:21
